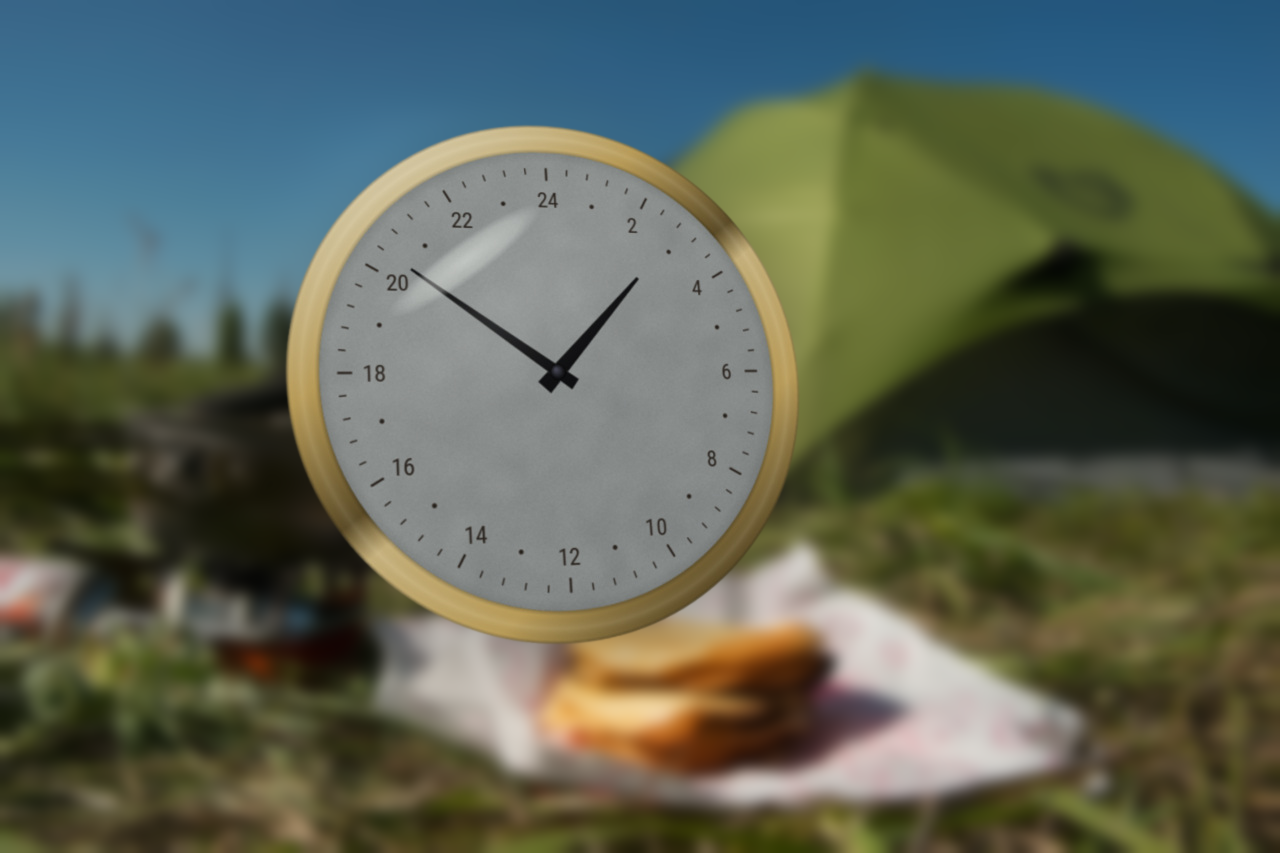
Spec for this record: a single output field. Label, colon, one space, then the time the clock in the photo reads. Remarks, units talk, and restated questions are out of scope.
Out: 2:51
